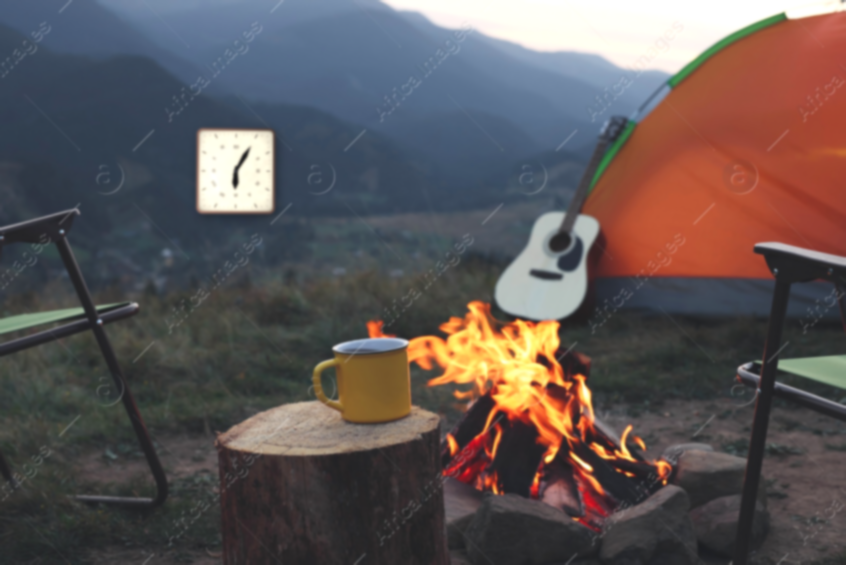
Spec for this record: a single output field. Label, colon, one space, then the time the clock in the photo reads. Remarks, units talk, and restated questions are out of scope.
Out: 6:05
